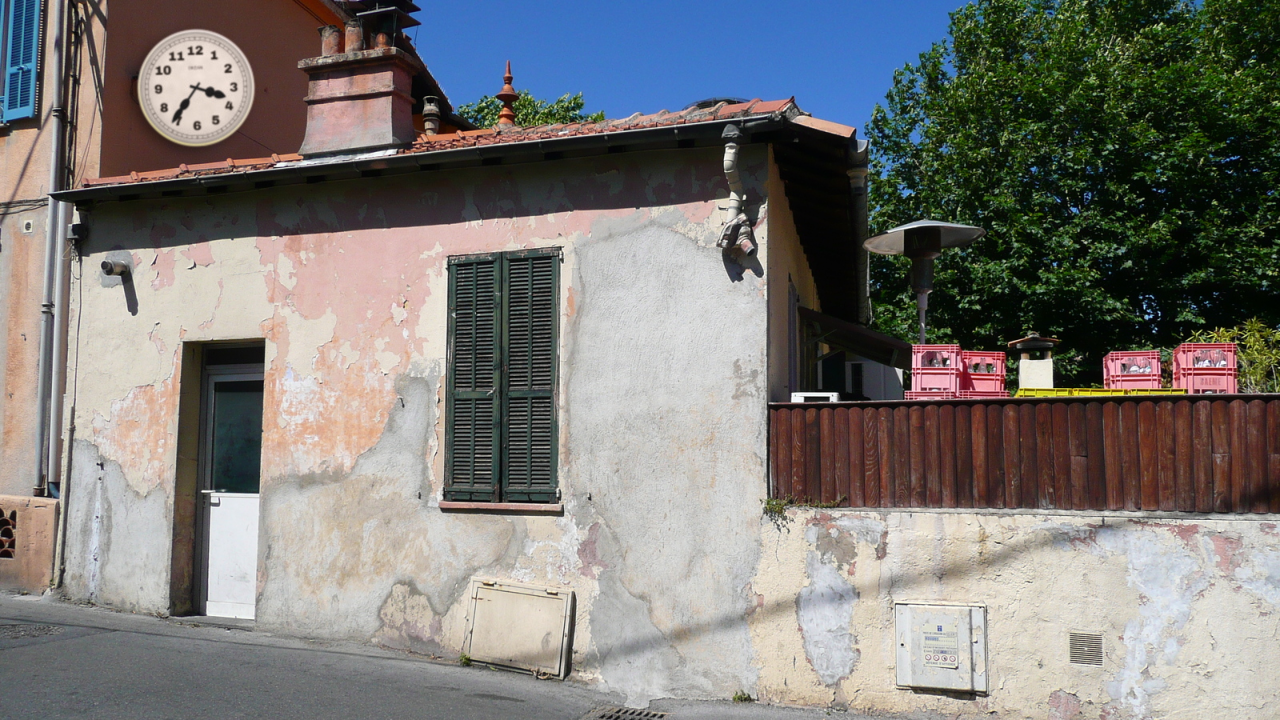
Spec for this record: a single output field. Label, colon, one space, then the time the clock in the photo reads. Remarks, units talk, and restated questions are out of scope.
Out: 3:36
